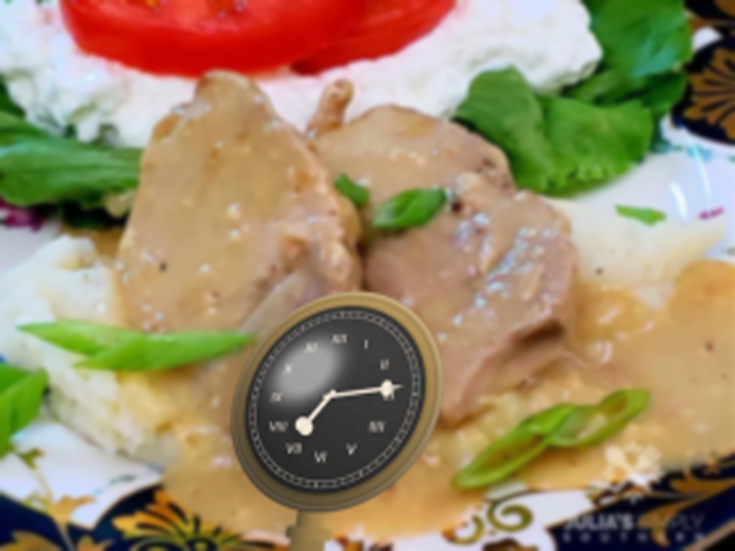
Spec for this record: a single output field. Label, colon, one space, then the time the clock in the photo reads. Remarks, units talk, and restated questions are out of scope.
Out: 7:14
